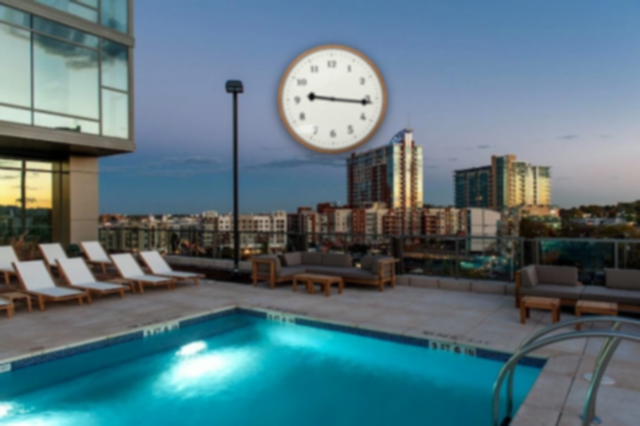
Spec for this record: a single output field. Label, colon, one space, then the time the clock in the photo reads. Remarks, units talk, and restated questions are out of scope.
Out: 9:16
